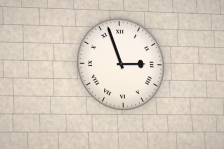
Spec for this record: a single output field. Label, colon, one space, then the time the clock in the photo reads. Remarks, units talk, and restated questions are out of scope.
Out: 2:57
